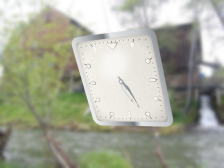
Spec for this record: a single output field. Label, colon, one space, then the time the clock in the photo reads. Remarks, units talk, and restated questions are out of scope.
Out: 5:26
